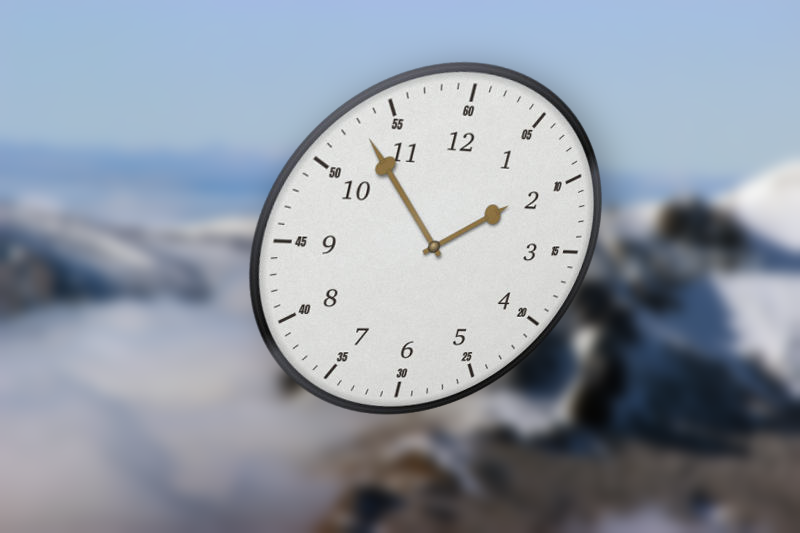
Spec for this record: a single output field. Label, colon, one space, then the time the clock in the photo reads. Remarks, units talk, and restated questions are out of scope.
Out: 1:53
